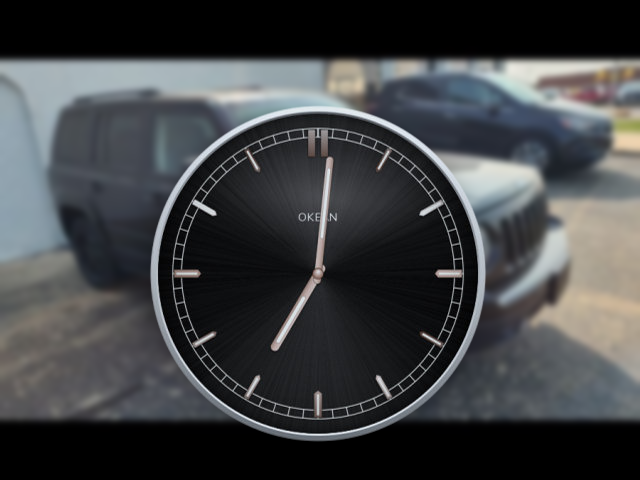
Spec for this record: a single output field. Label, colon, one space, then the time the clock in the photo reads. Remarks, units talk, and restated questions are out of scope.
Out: 7:01
